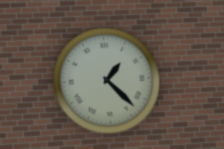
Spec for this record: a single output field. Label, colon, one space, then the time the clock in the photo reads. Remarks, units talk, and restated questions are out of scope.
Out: 1:23
